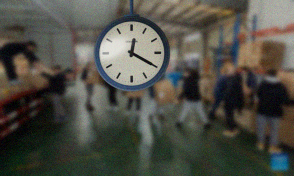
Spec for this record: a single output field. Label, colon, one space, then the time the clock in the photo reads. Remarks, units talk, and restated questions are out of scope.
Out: 12:20
